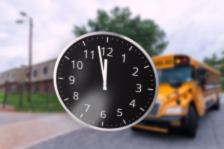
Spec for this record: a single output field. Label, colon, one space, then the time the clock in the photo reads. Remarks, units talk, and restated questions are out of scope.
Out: 11:58
